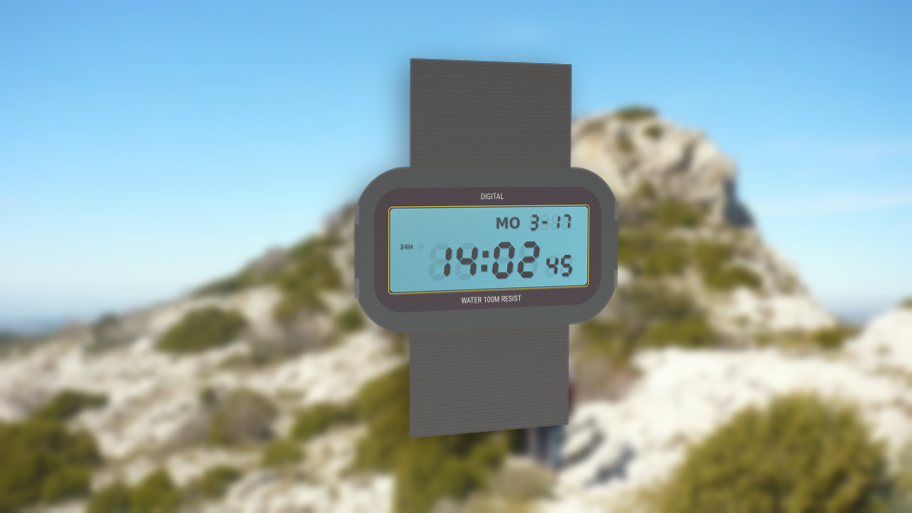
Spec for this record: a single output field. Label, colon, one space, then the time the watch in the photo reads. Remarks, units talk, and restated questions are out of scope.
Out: 14:02:45
